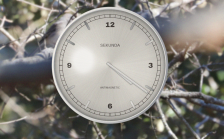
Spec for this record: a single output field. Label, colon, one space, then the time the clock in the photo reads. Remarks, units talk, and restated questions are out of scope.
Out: 4:21
